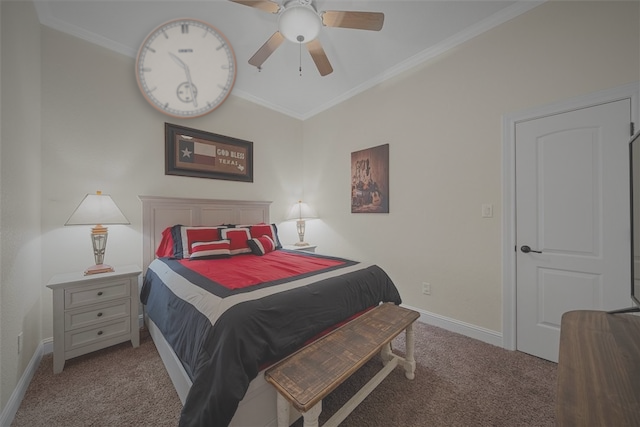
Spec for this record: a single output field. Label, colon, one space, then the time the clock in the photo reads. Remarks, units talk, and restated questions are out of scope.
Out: 10:28
